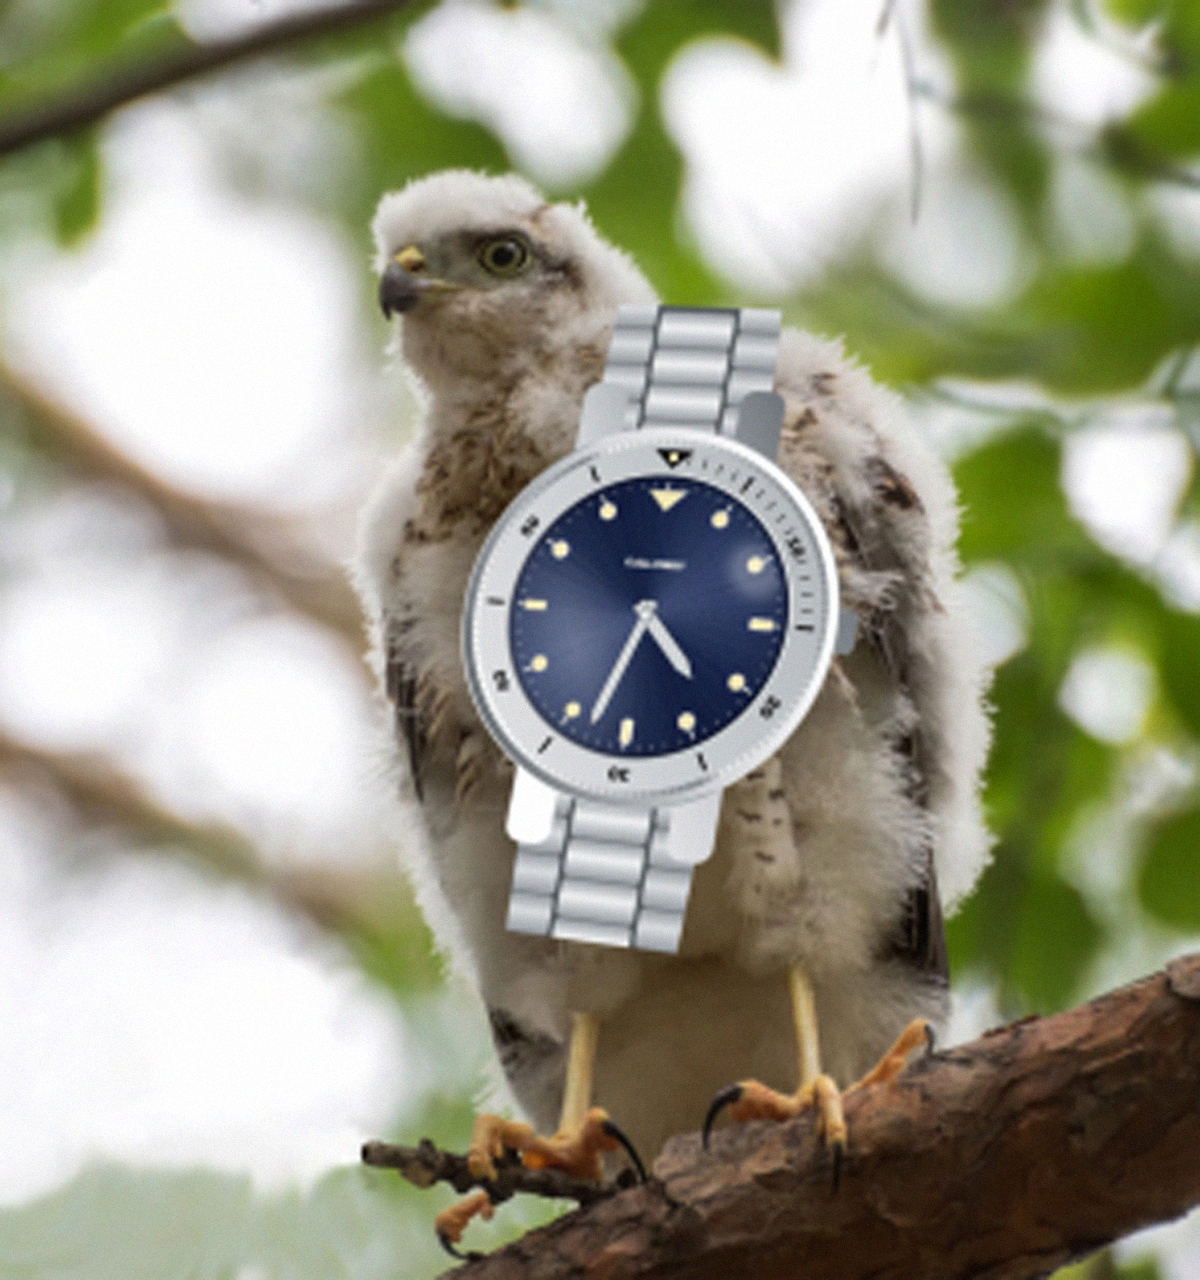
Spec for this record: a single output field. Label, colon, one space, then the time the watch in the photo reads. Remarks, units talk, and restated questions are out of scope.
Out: 4:33
